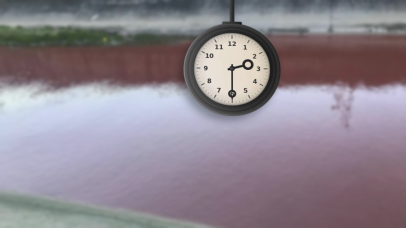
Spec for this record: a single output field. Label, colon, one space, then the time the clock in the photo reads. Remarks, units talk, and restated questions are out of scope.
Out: 2:30
